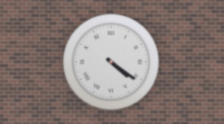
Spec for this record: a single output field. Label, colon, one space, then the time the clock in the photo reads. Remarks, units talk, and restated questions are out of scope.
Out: 4:21
